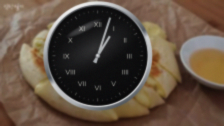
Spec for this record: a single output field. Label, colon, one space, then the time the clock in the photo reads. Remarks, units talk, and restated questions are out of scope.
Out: 1:03
